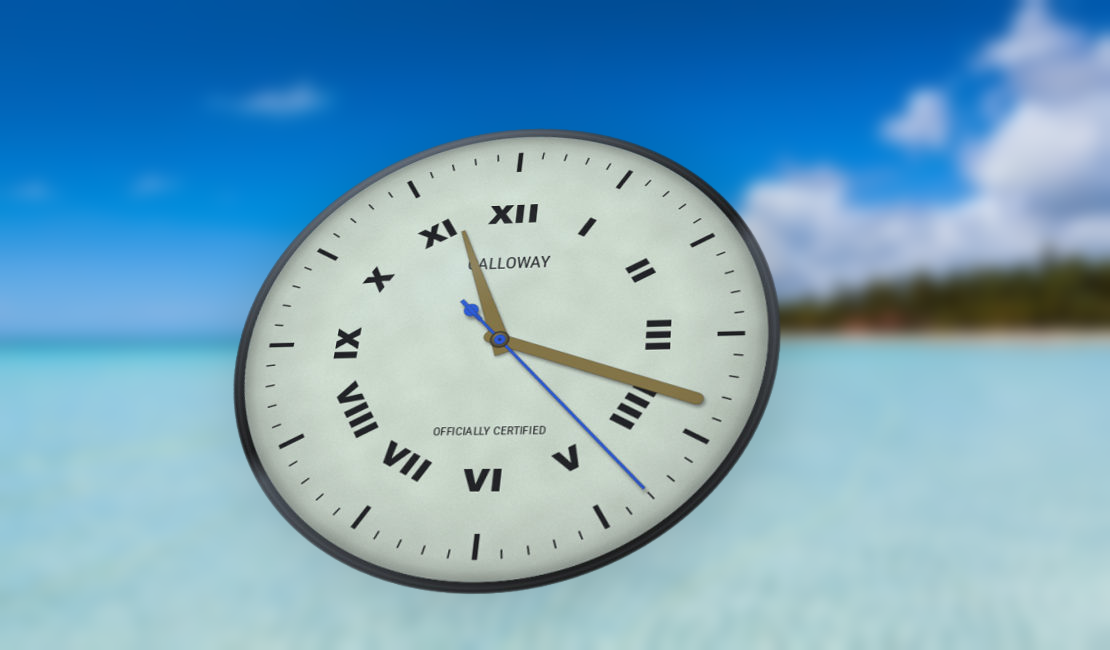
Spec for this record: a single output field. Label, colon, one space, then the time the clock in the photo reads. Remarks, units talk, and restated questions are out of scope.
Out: 11:18:23
